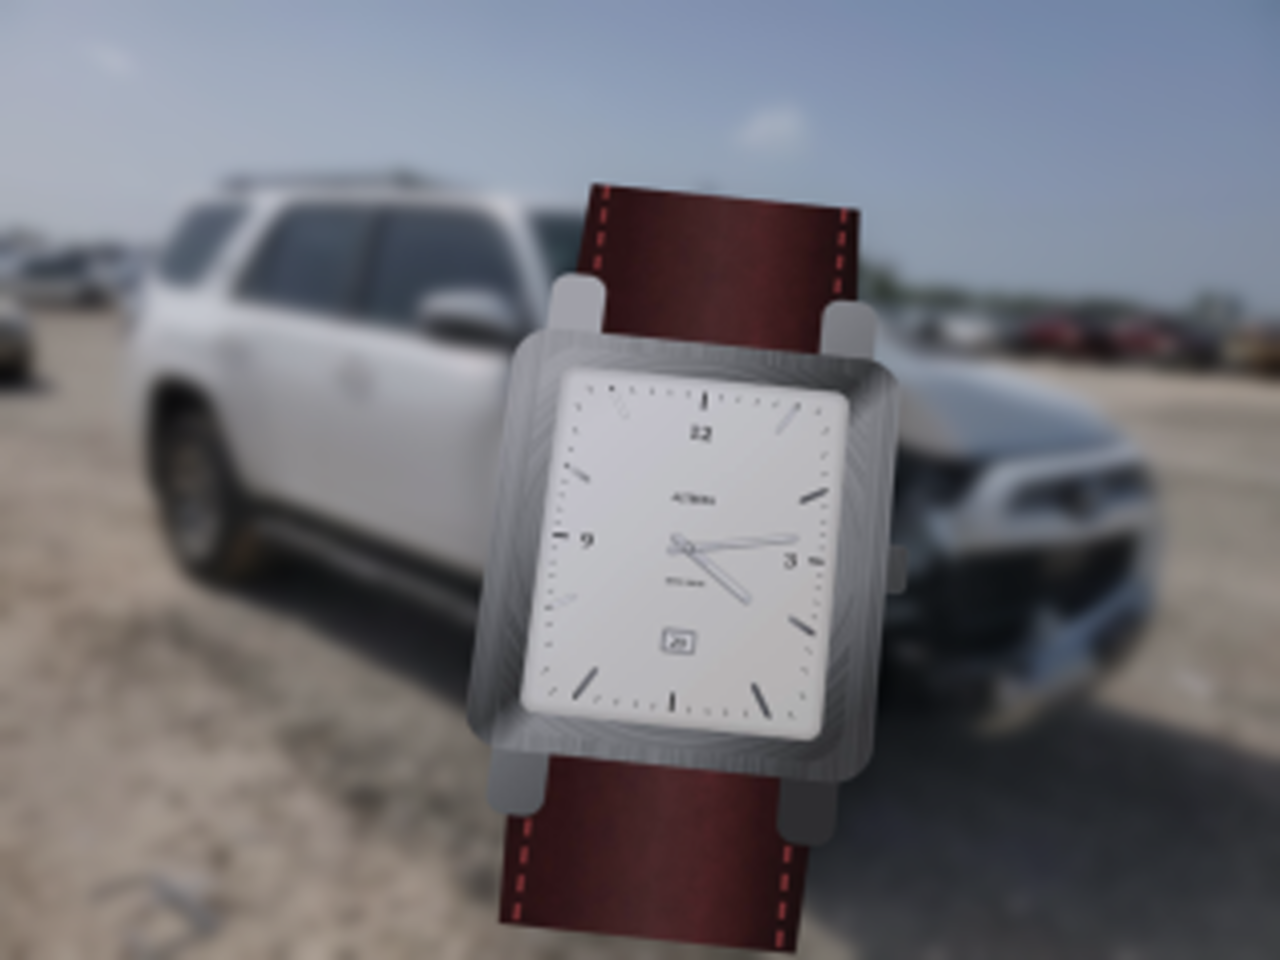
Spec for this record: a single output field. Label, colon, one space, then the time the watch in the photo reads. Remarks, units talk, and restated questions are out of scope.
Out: 4:13
